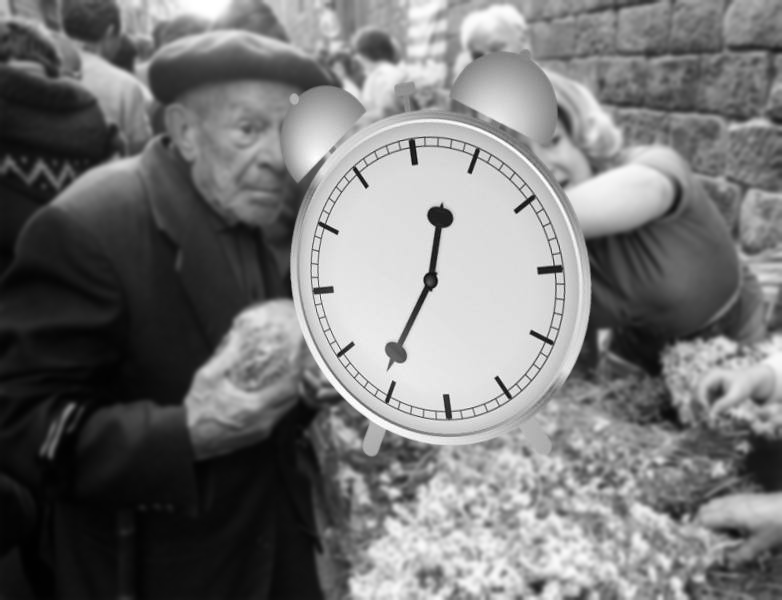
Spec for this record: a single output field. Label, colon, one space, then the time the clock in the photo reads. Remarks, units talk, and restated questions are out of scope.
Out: 12:36
